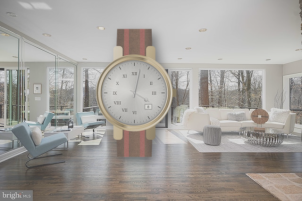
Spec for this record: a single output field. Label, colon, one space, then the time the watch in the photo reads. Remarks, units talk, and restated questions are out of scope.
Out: 4:02
